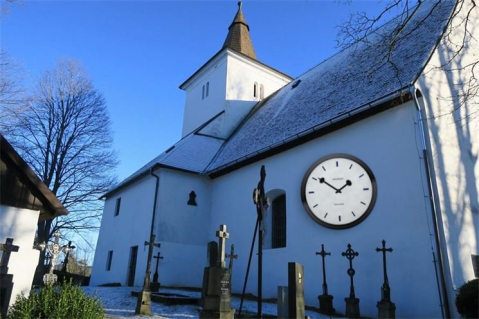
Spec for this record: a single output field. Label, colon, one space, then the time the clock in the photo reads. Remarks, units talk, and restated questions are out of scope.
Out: 1:51
